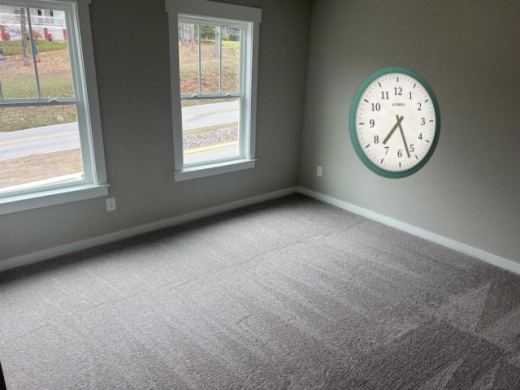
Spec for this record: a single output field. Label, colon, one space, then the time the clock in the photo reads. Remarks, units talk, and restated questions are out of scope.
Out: 7:27
